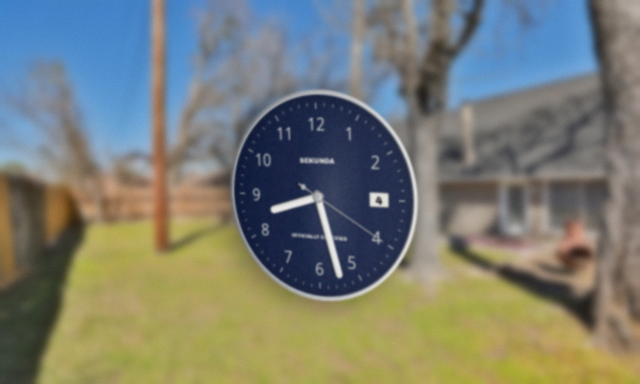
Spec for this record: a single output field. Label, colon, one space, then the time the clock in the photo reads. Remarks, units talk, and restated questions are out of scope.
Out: 8:27:20
